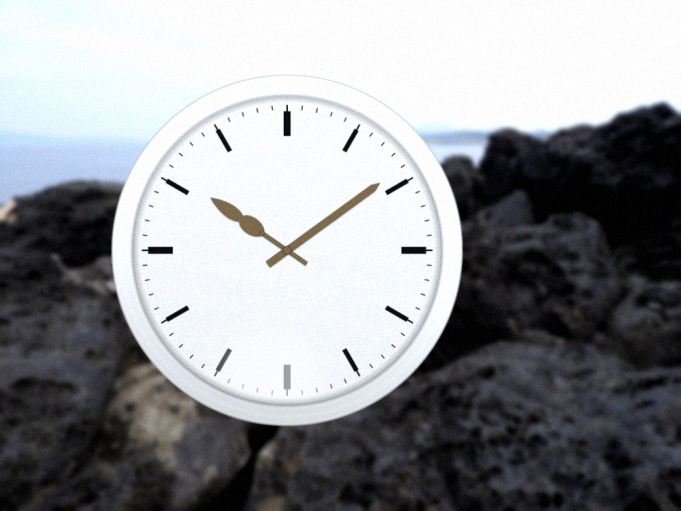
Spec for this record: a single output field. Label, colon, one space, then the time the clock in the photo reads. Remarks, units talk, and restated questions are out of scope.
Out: 10:09
